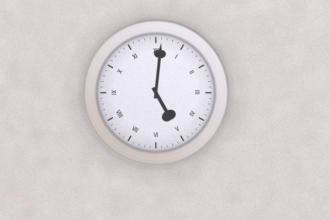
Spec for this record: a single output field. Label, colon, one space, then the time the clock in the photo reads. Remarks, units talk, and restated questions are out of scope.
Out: 5:01
